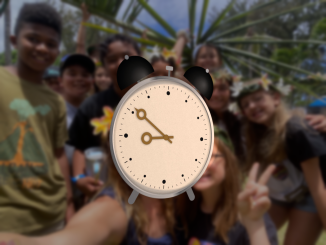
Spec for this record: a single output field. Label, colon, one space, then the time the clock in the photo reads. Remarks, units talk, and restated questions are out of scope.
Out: 8:51
